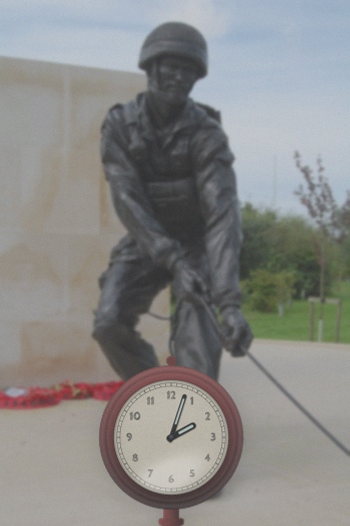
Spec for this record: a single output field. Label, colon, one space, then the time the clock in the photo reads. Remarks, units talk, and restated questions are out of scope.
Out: 2:03
